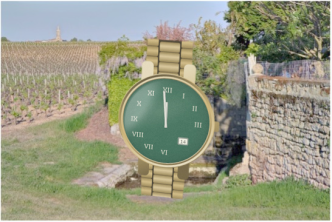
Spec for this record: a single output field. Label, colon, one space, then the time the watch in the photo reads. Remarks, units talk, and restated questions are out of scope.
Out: 11:59
